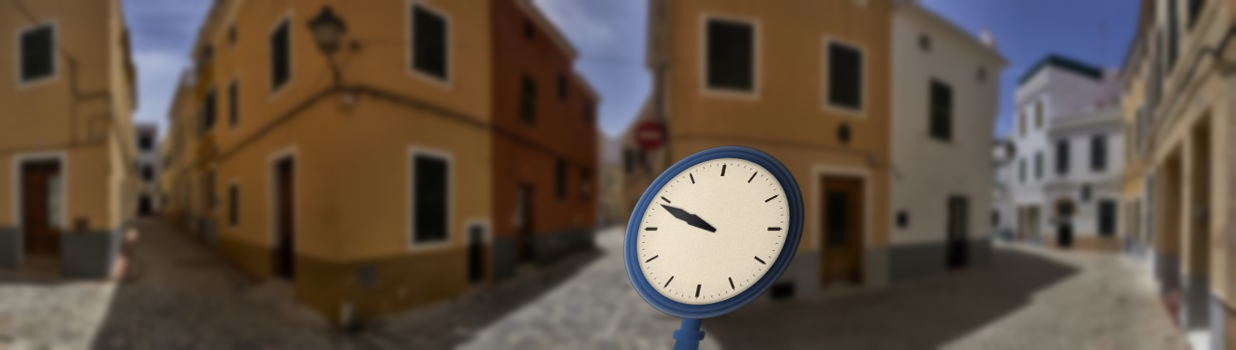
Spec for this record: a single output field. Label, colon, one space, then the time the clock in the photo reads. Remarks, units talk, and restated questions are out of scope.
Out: 9:49
